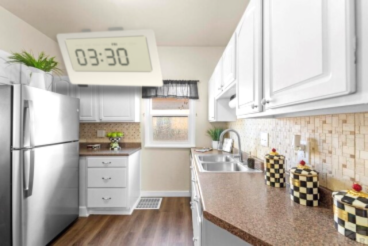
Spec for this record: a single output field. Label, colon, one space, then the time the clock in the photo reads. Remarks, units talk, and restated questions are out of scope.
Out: 3:30
